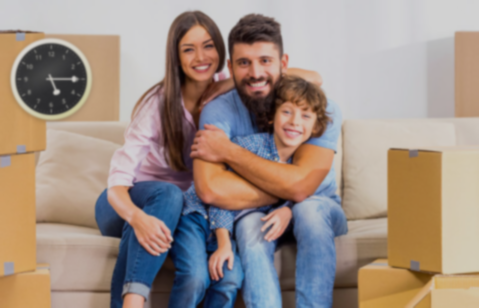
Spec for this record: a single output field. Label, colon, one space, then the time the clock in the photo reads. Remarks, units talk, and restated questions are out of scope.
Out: 5:15
